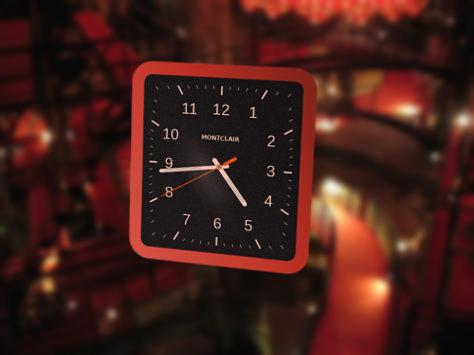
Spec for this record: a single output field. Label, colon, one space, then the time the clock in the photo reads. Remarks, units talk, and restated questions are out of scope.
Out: 4:43:40
